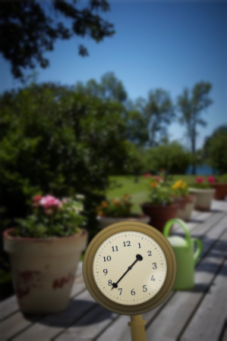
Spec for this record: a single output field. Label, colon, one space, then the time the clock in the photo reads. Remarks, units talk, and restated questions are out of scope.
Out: 1:38
